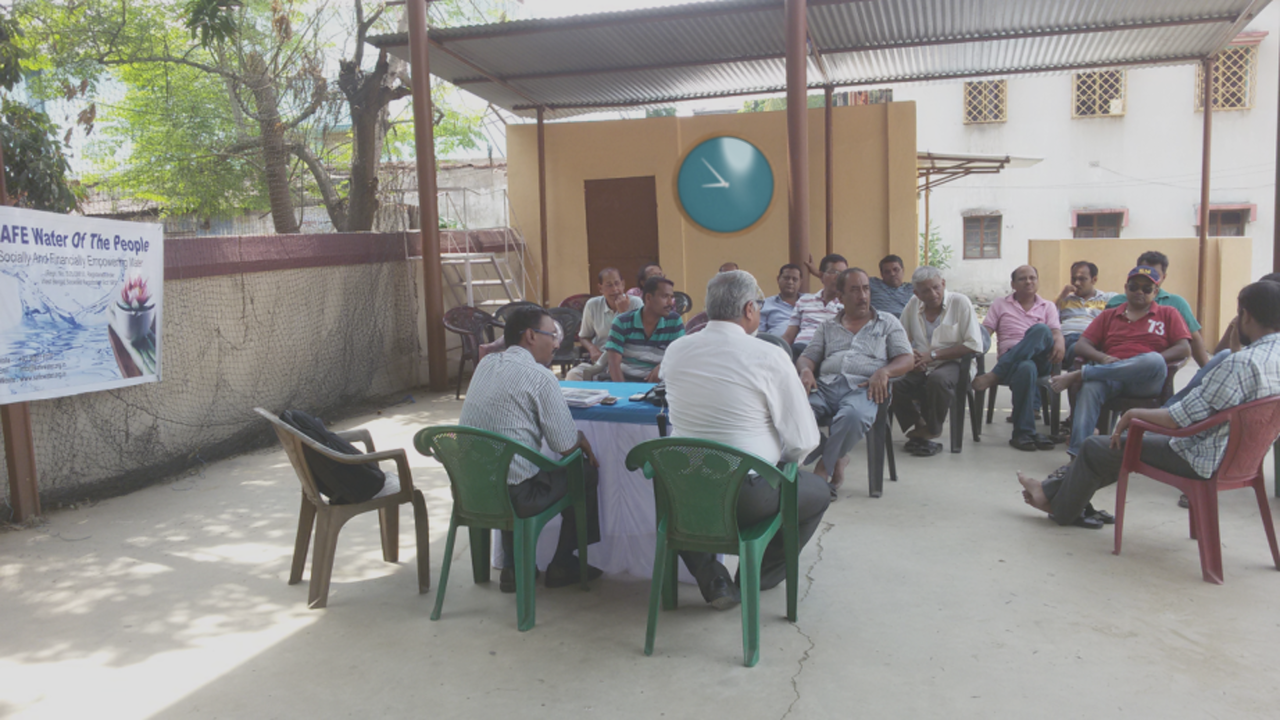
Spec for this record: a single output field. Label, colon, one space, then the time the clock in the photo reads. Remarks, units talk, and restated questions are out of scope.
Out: 8:53
